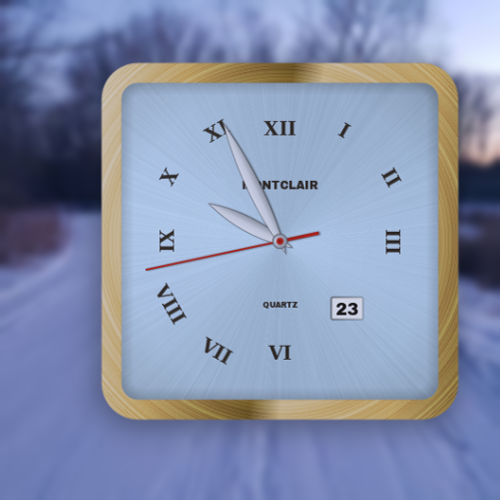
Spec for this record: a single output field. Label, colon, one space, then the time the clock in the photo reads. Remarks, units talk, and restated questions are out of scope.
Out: 9:55:43
